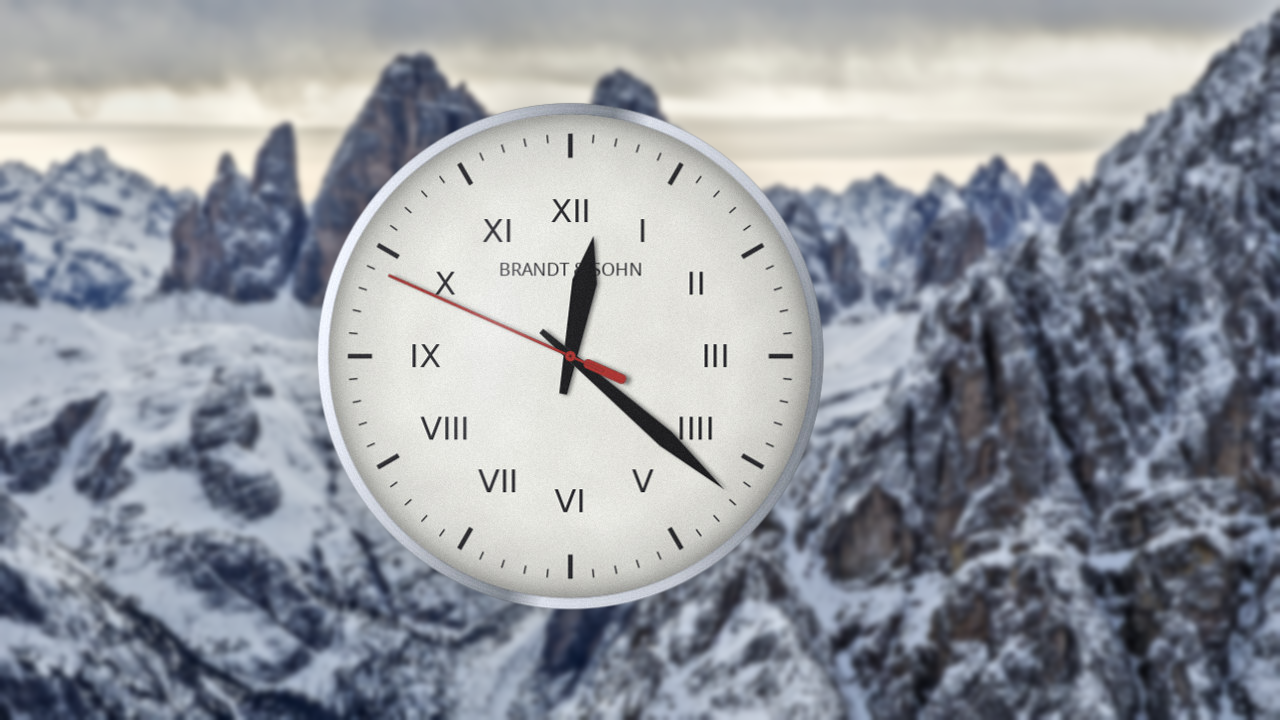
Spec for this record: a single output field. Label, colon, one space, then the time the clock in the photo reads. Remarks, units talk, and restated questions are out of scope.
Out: 12:21:49
